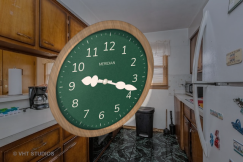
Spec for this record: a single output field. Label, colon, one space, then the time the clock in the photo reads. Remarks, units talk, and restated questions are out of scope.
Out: 9:18
